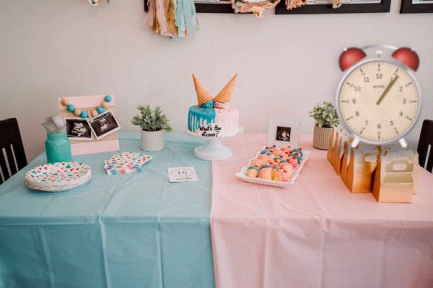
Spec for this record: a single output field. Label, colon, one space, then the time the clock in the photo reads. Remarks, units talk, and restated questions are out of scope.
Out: 1:06
